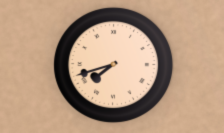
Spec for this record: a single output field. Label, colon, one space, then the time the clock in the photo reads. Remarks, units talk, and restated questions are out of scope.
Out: 7:42
